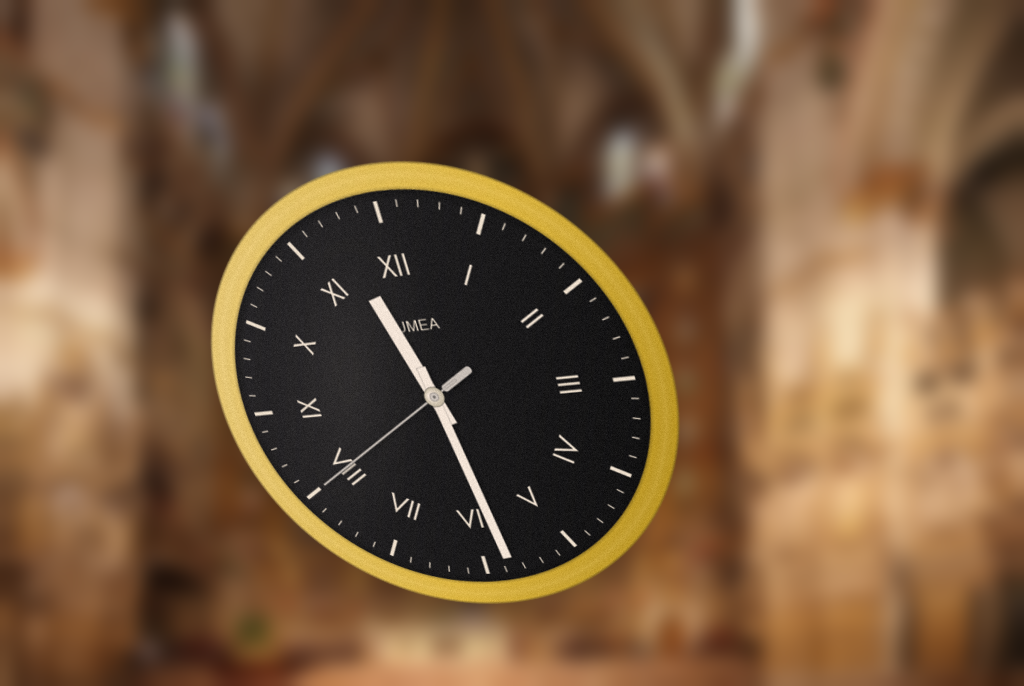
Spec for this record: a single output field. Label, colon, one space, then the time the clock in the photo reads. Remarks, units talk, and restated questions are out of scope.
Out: 11:28:40
